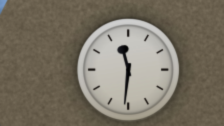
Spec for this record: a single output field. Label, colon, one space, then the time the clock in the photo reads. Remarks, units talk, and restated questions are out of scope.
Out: 11:31
